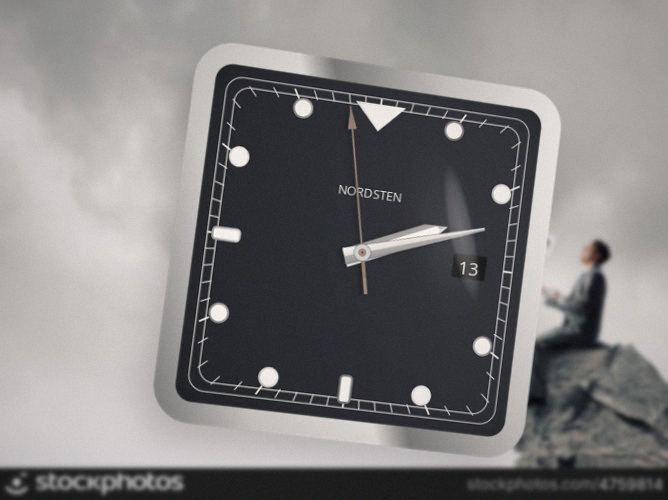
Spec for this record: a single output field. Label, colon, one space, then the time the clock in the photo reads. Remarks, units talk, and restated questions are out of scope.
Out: 2:11:58
